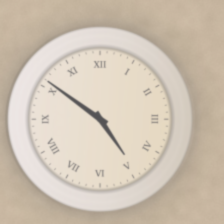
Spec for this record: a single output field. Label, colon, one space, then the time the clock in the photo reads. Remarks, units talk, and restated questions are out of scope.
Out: 4:51
